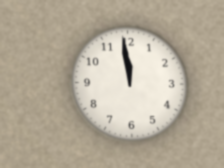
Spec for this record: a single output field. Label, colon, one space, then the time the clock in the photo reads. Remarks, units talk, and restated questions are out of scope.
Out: 11:59
